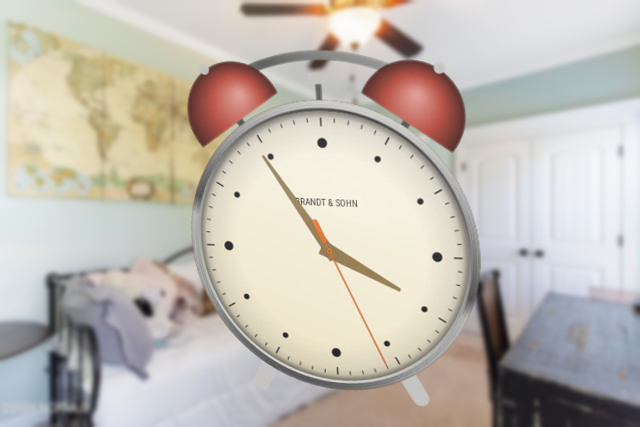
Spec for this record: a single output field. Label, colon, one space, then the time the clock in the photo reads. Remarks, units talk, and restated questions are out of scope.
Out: 3:54:26
